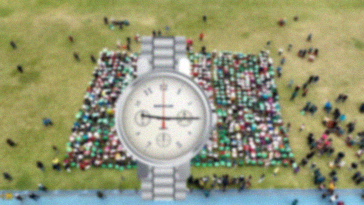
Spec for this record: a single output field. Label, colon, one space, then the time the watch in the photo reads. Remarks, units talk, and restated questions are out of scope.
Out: 9:15
